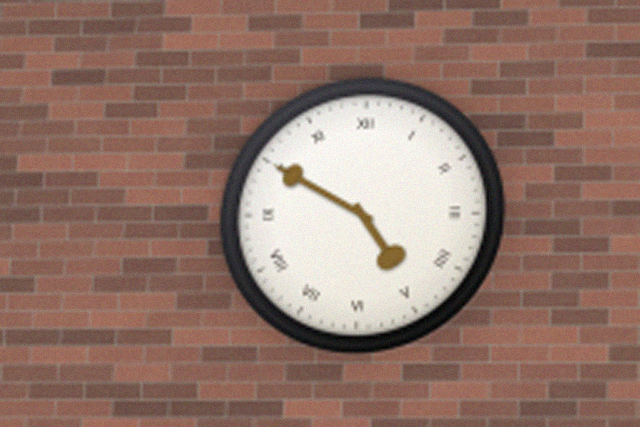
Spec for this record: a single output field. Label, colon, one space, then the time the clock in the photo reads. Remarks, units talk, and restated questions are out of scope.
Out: 4:50
